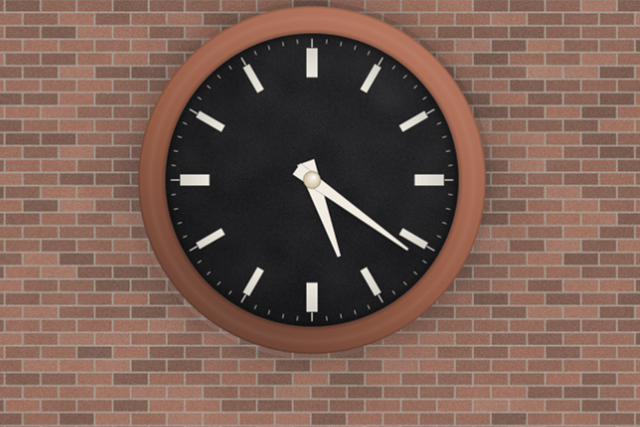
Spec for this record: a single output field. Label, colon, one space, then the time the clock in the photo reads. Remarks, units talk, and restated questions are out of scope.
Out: 5:21
